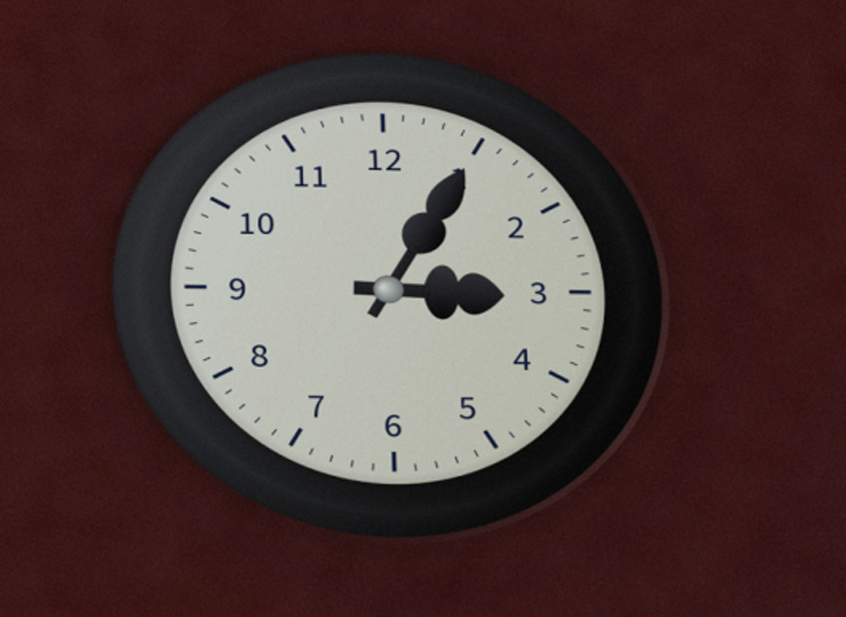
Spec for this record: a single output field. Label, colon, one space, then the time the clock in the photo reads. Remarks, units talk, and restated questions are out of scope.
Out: 3:05
